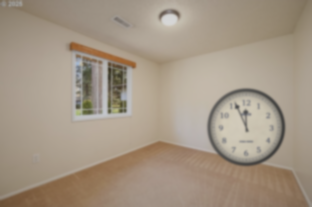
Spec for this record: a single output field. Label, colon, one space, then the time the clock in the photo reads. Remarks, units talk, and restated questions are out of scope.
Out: 11:56
